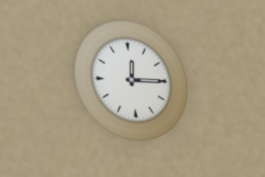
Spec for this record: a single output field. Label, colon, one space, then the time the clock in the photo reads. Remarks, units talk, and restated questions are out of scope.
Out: 12:15
